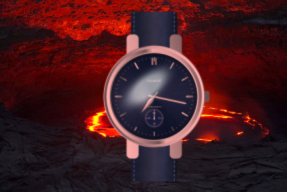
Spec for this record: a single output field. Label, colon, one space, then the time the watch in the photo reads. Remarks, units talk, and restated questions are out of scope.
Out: 7:17
